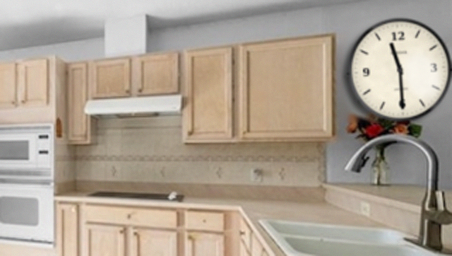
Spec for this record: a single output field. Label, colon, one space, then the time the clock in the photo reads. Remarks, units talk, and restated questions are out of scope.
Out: 11:30
